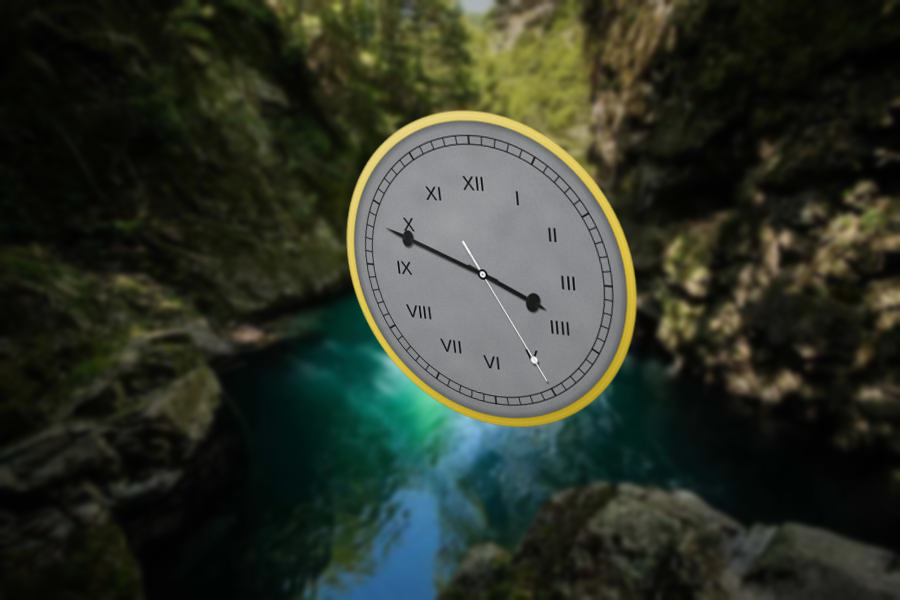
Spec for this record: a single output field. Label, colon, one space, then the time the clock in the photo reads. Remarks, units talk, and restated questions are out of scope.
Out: 3:48:25
